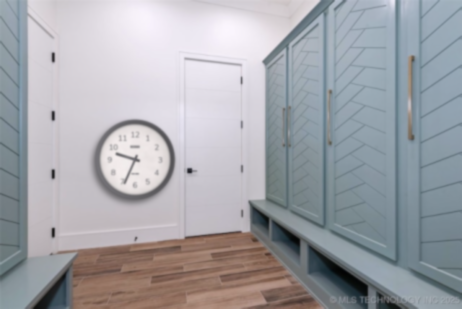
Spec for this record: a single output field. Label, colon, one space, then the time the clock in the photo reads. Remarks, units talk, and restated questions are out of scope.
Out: 9:34
